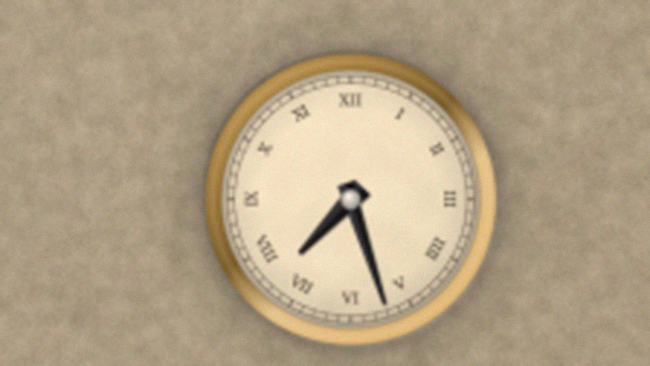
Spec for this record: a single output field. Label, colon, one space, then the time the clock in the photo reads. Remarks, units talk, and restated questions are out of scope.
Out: 7:27
